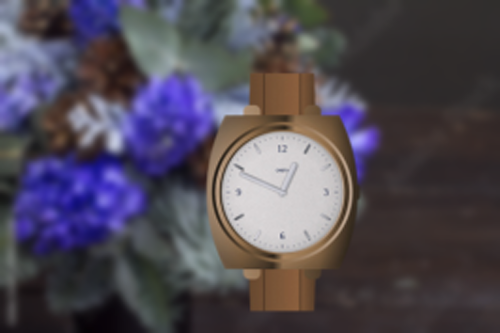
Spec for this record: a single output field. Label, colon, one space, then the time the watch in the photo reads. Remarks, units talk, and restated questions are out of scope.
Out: 12:49
